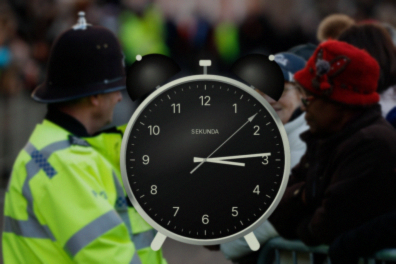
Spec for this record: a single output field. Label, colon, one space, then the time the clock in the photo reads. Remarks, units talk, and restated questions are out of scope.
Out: 3:14:08
